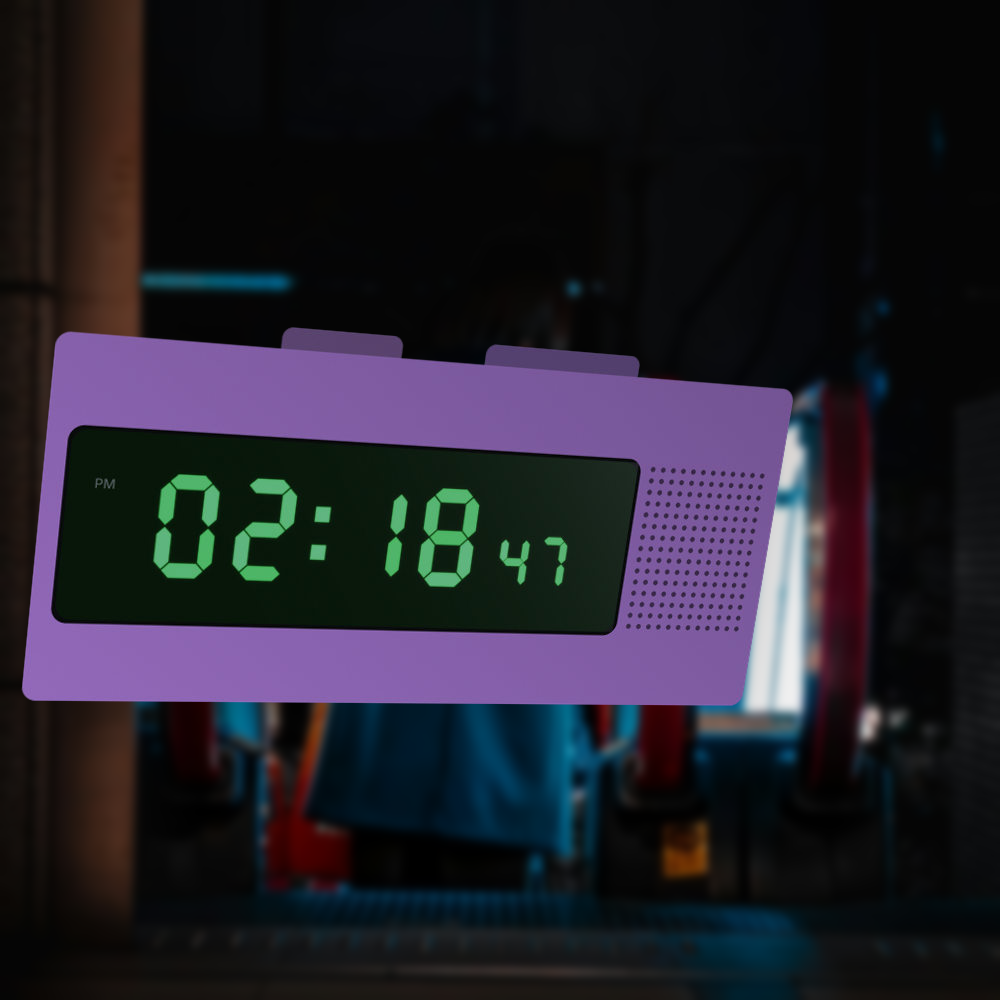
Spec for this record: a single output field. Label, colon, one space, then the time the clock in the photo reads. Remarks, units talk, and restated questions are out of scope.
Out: 2:18:47
